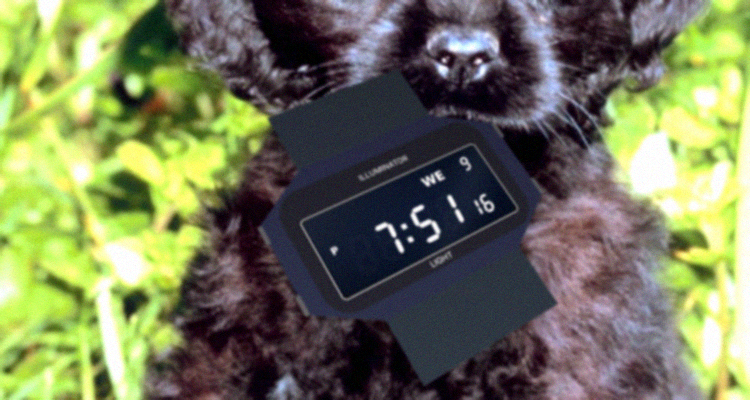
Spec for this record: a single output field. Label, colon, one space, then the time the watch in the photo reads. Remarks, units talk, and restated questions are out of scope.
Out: 7:51:16
